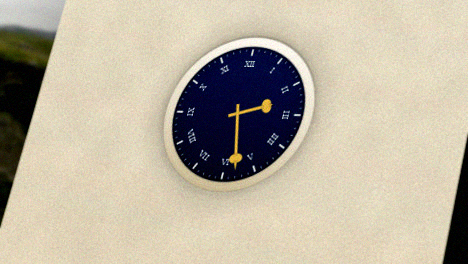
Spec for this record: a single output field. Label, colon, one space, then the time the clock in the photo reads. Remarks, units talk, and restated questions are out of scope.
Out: 2:28
